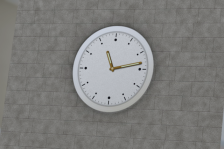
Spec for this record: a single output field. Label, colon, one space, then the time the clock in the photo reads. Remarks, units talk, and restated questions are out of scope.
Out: 11:13
